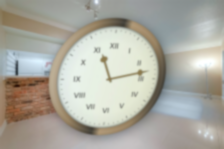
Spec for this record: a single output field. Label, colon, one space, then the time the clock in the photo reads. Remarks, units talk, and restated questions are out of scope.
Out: 11:13
